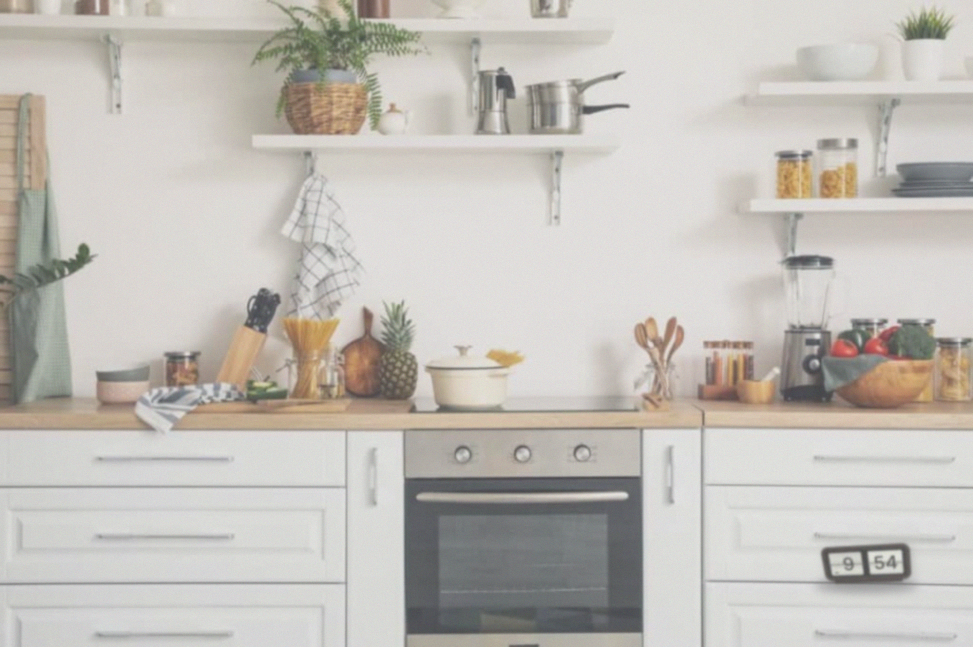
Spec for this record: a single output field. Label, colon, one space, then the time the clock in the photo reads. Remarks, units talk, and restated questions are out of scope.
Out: 9:54
